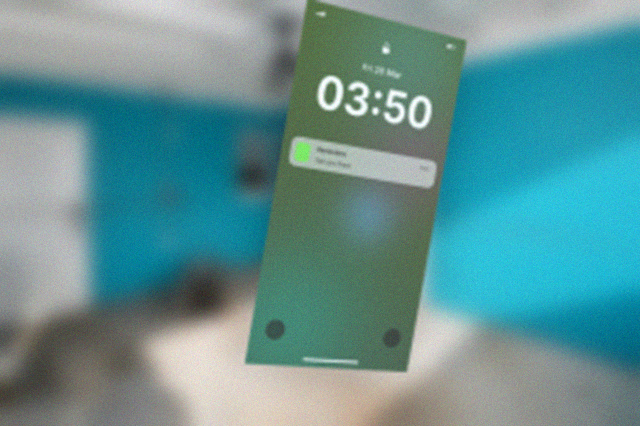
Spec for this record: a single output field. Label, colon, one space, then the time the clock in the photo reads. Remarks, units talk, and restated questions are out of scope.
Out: 3:50
